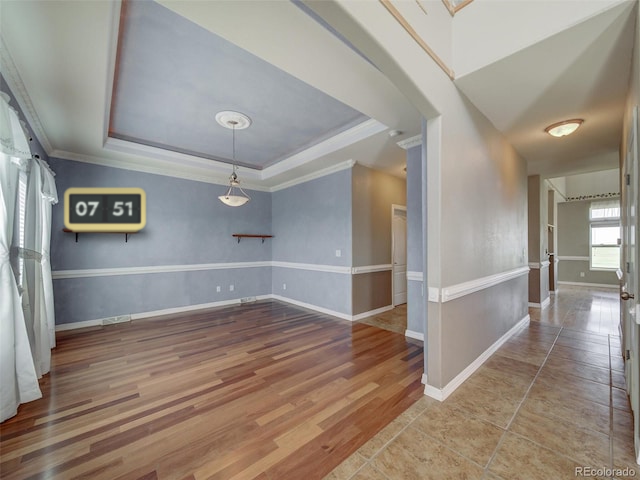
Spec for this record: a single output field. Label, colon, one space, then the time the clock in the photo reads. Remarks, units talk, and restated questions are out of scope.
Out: 7:51
